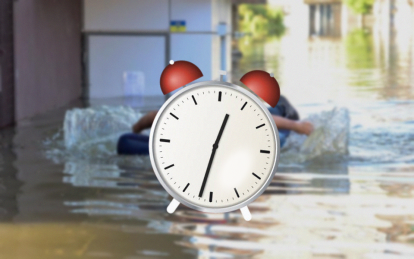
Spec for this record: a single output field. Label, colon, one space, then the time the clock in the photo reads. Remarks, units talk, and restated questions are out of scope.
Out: 12:32
